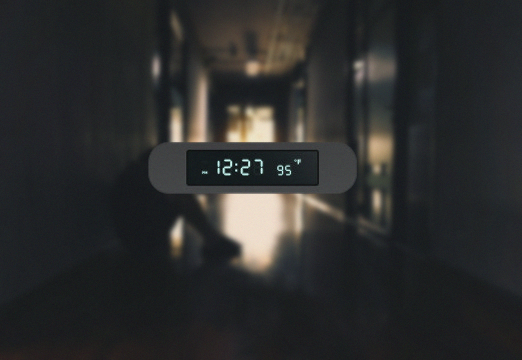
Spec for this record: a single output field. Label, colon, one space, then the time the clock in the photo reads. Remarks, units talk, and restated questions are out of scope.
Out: 12:27
